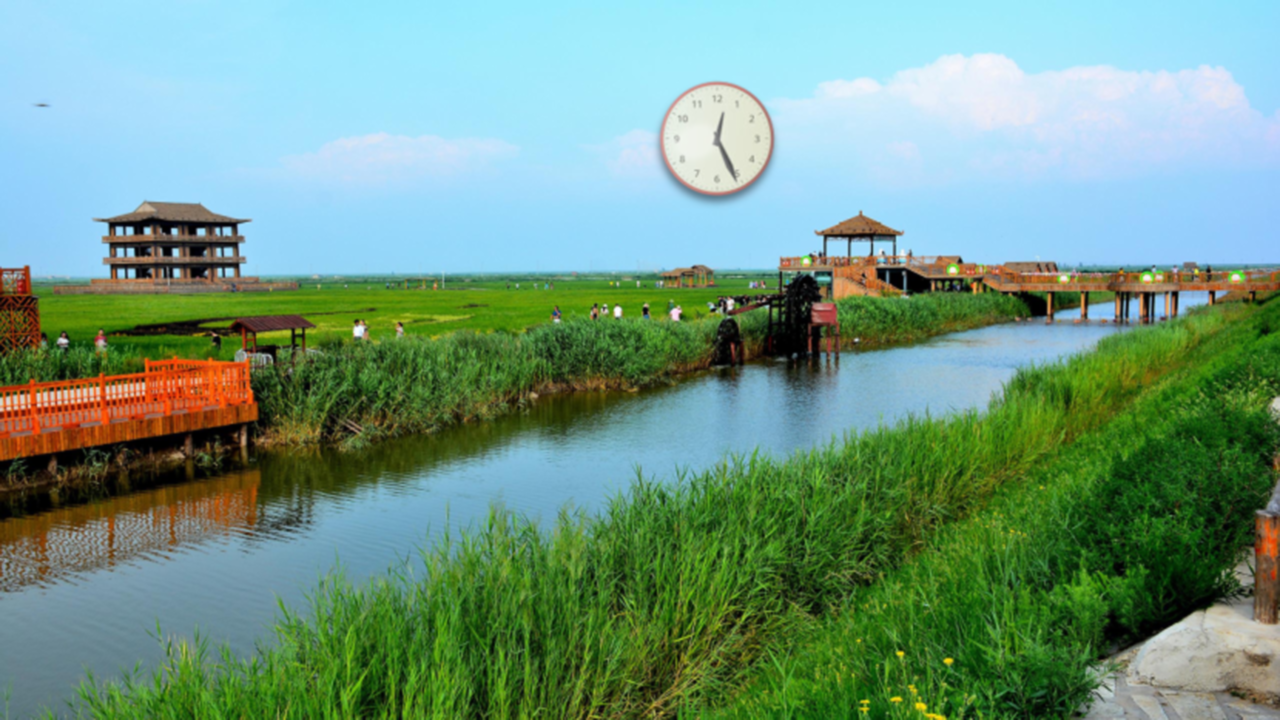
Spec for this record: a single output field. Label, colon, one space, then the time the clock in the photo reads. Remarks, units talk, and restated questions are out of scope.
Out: 12:26
